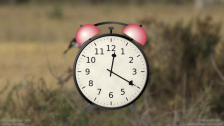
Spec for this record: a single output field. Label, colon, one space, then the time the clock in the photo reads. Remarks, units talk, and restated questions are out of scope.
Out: 12:20
